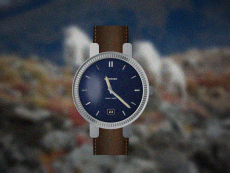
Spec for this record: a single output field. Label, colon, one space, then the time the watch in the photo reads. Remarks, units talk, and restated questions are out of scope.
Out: 11:22
